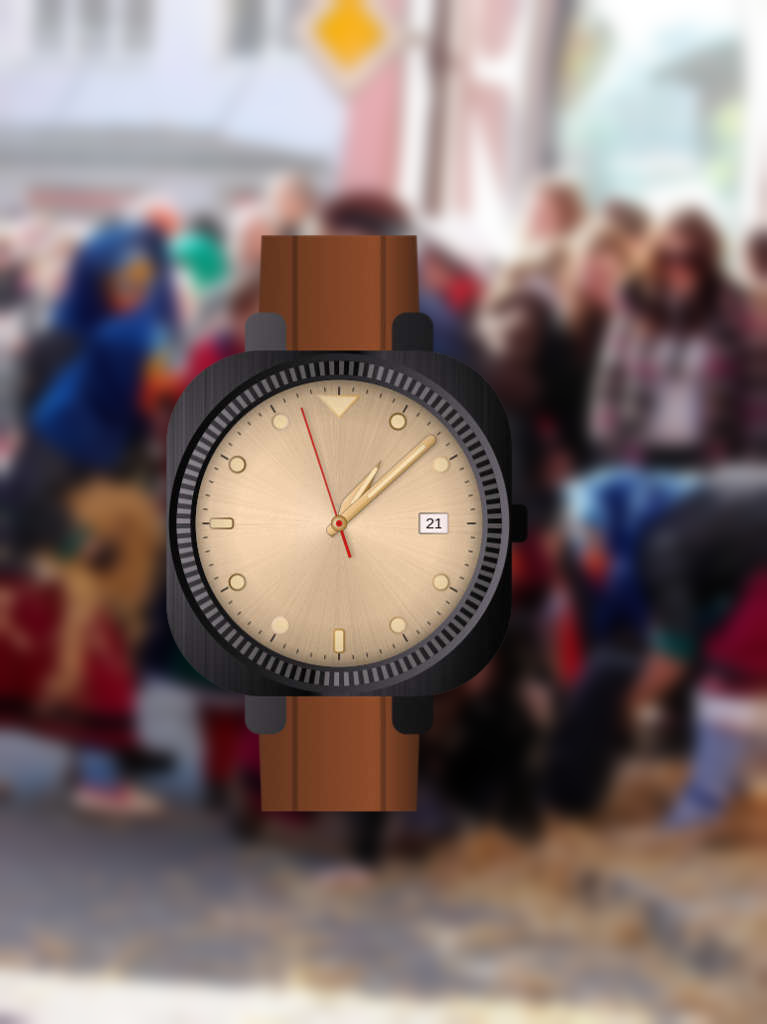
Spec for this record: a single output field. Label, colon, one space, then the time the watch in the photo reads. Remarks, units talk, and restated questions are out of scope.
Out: 1:07:57
